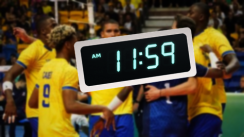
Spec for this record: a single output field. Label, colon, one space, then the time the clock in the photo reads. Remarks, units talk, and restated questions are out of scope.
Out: 11:59
